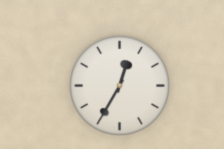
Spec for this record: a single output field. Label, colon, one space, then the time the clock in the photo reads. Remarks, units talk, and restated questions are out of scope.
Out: 12:35
